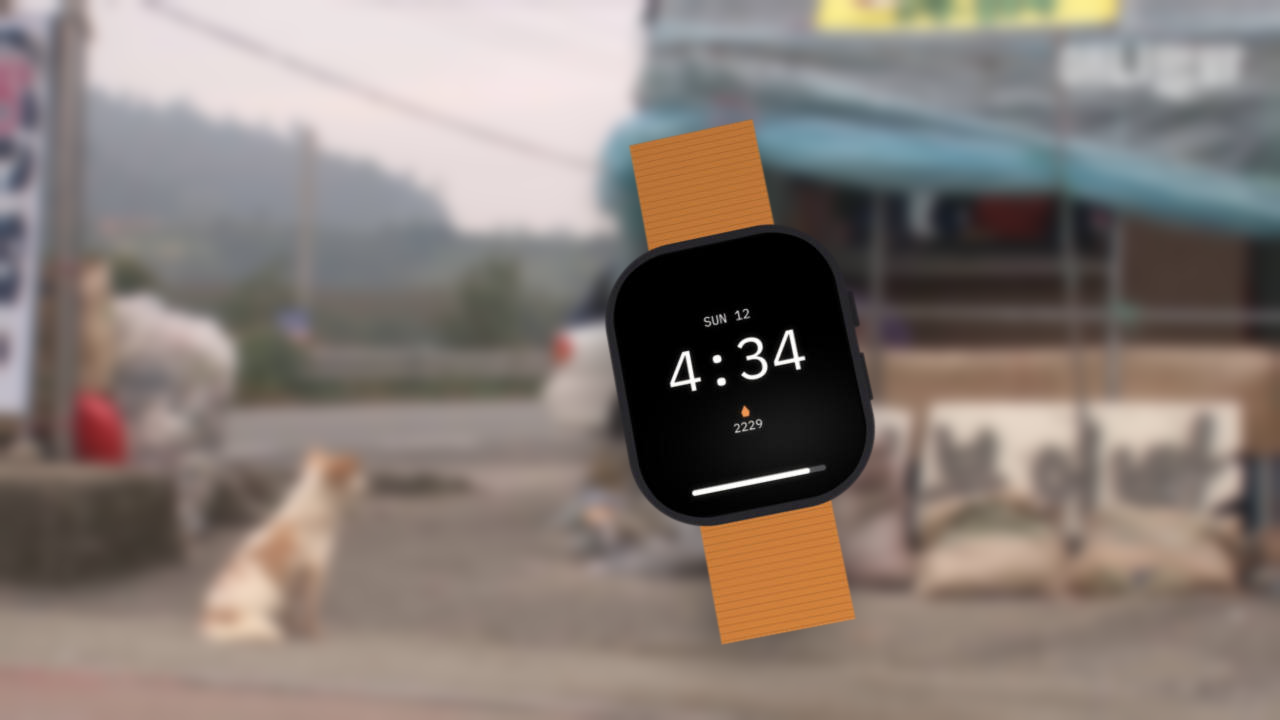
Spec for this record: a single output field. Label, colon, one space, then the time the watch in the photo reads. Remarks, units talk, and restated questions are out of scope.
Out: 4:34
